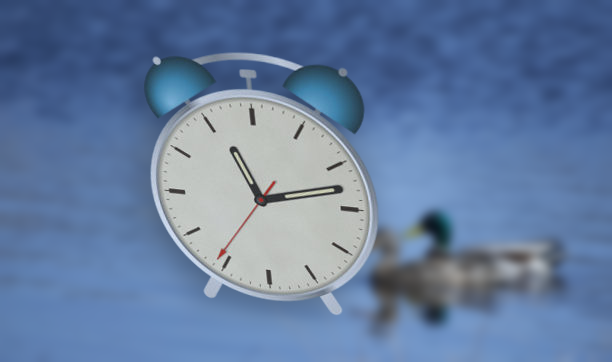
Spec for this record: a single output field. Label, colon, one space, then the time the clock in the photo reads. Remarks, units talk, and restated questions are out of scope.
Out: 11:12:36
